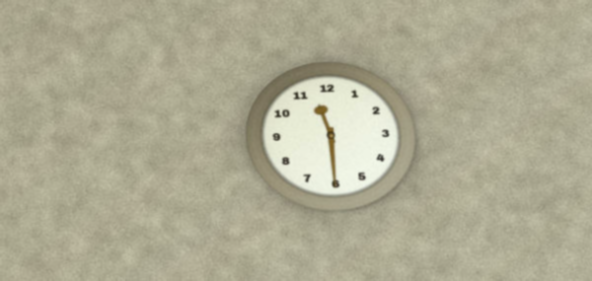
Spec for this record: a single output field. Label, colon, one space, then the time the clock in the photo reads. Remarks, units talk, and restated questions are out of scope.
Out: 11:30
